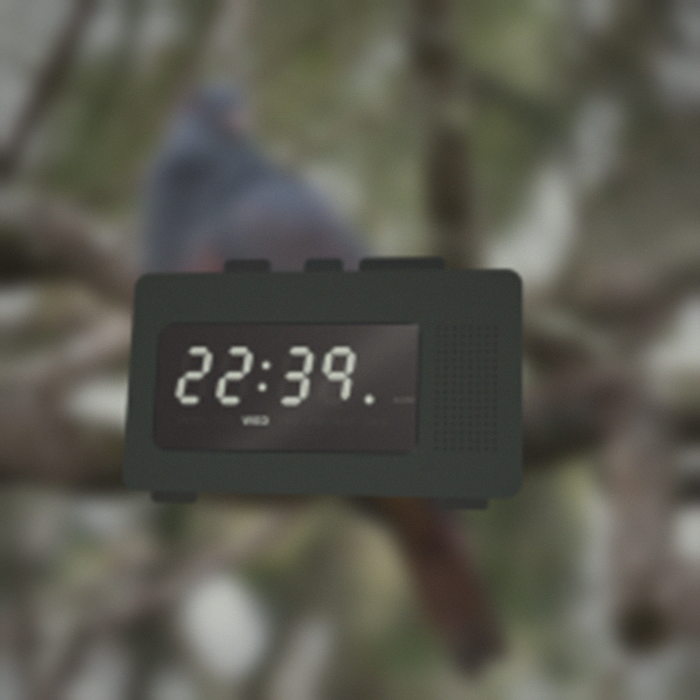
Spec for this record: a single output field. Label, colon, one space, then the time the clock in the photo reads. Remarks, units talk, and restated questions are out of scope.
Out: 22:39
